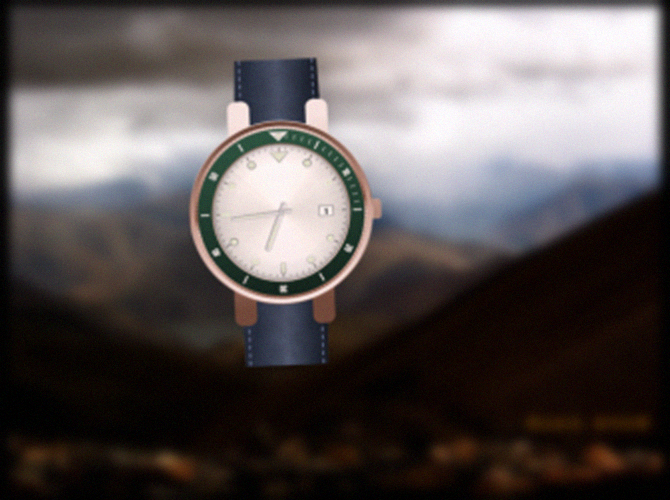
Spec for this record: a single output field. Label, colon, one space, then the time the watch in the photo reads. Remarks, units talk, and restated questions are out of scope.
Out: 6:44
